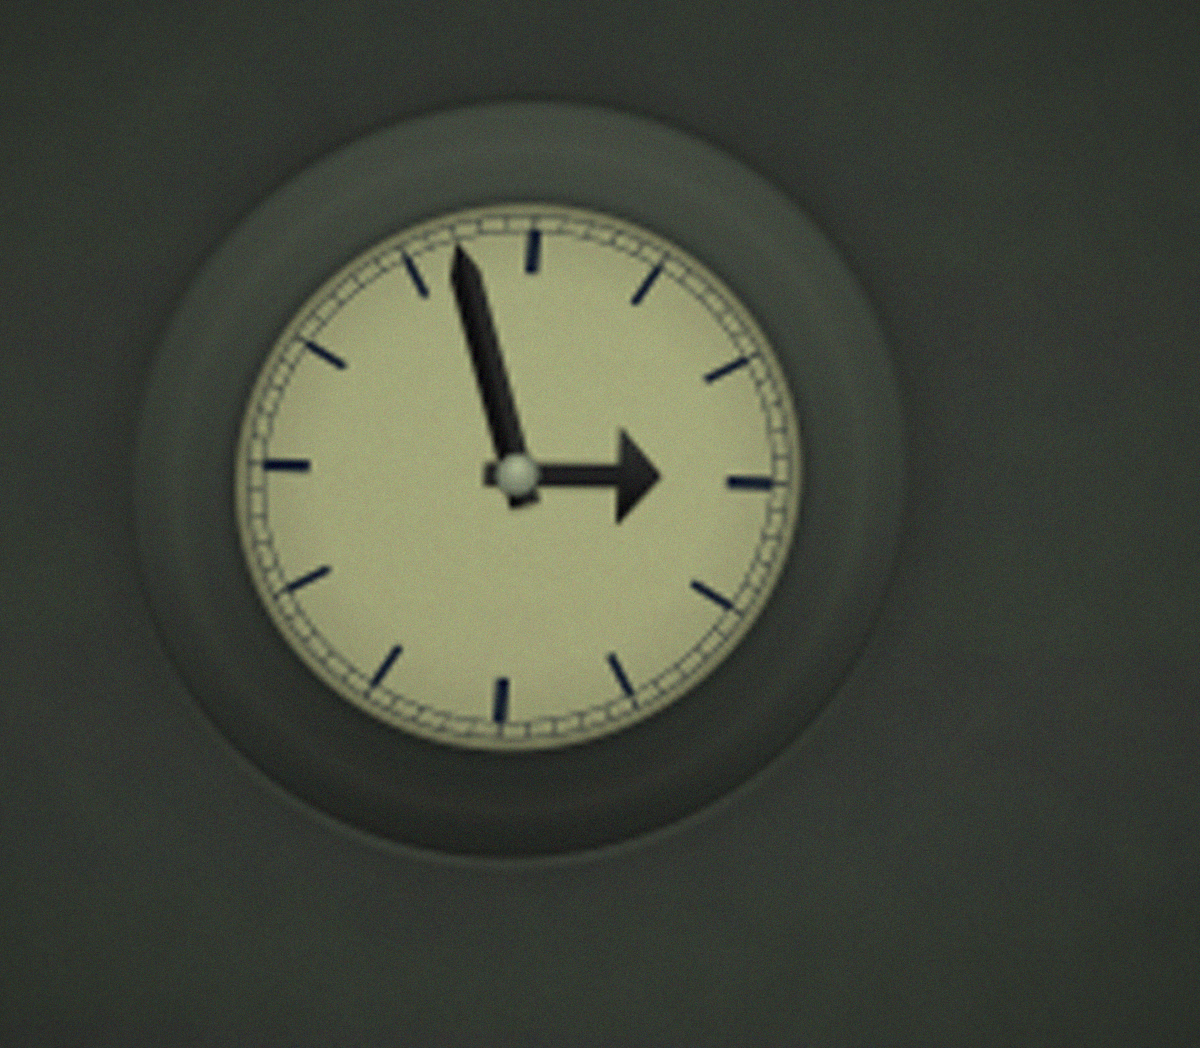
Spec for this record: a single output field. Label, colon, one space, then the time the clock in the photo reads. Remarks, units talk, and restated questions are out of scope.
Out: 2:57
